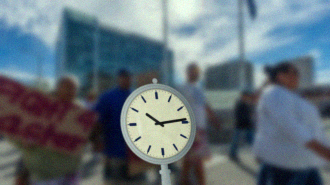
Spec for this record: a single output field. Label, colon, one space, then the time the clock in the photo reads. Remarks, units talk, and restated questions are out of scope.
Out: 10:14
